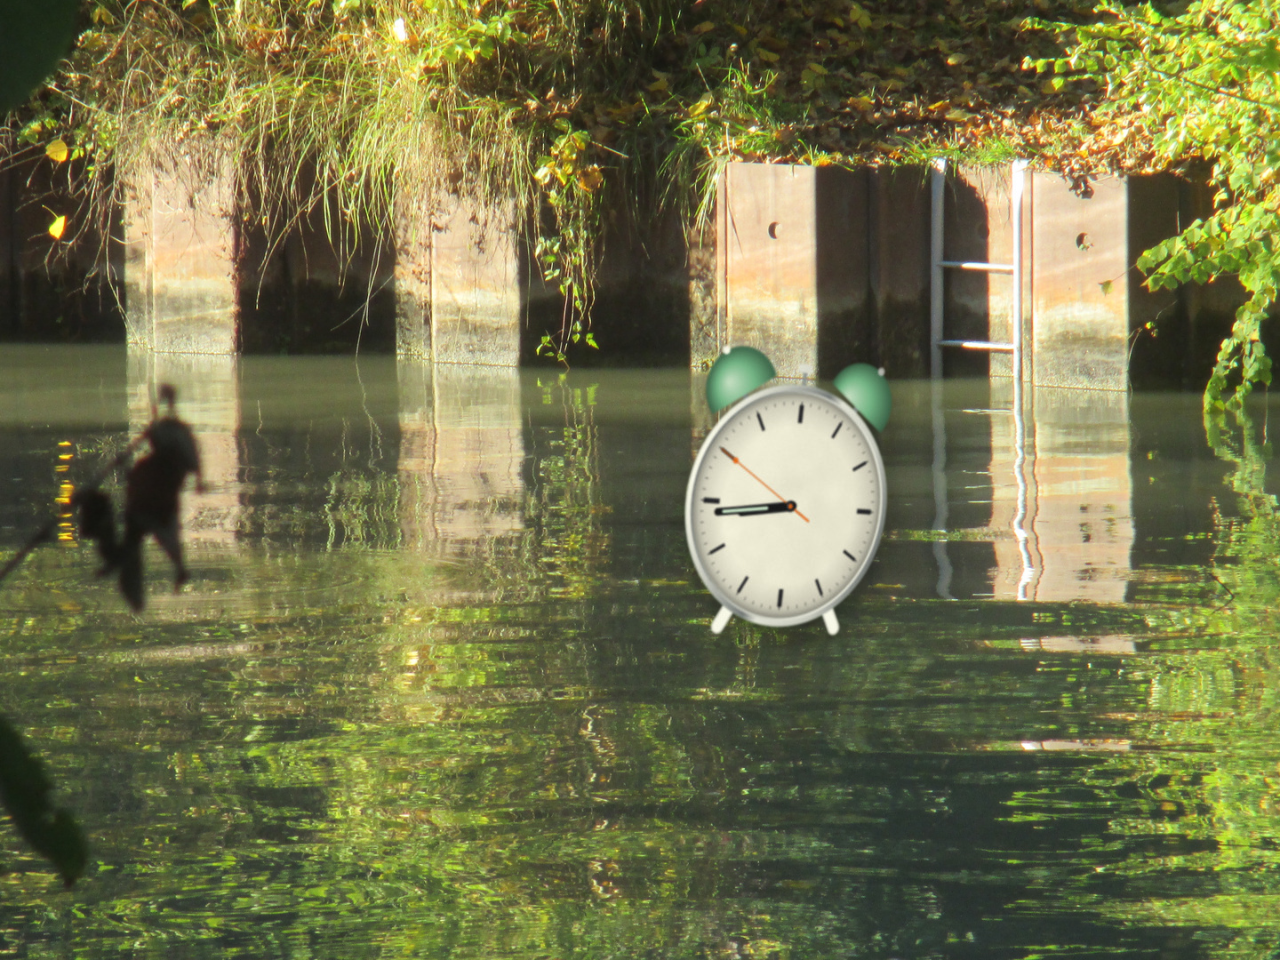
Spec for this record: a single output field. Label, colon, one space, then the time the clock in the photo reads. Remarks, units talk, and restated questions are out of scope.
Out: 8:43:50
